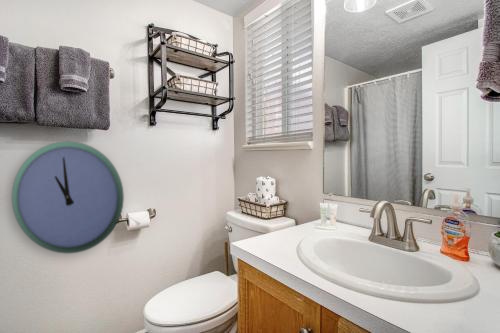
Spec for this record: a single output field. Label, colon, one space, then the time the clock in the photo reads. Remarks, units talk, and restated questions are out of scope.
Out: 10:59
